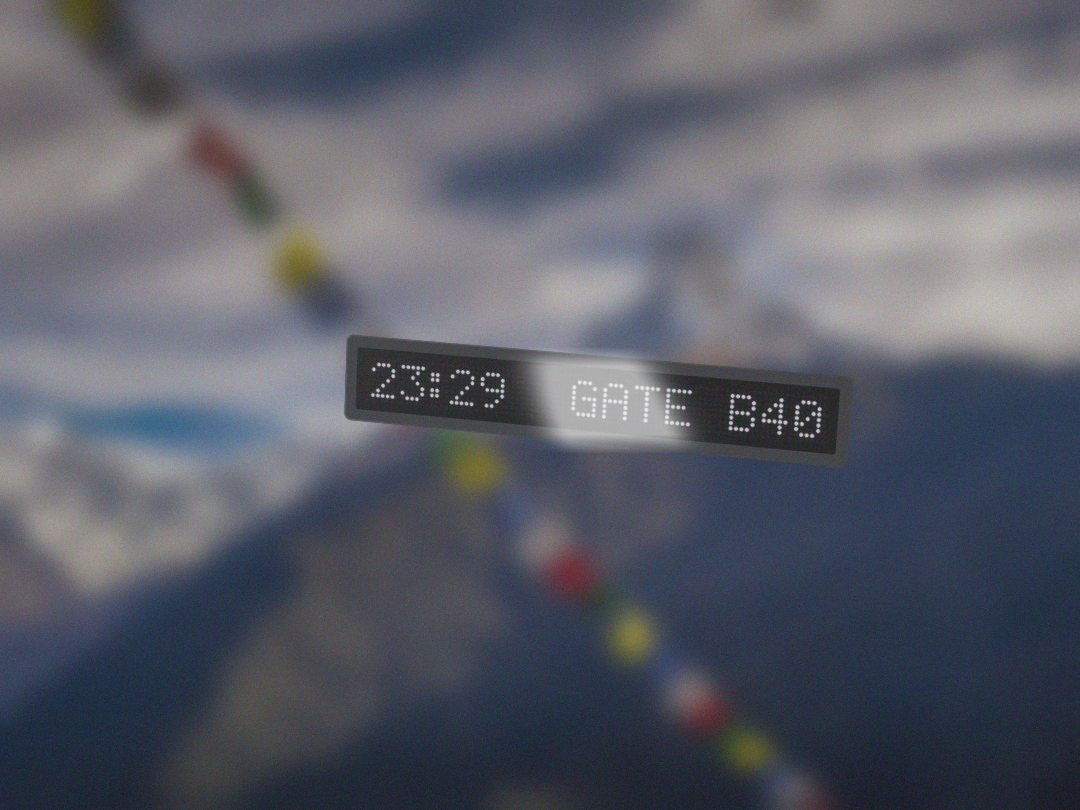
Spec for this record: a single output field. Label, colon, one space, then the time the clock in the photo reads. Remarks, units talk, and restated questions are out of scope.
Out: 23:29
